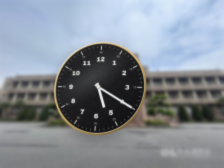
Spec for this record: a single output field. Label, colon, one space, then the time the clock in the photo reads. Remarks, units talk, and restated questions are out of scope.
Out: 5:20
